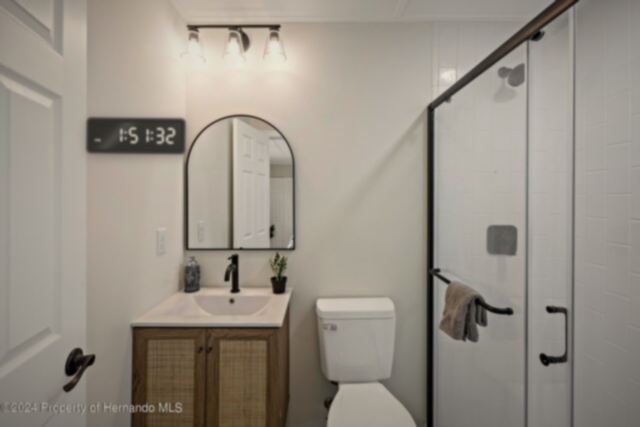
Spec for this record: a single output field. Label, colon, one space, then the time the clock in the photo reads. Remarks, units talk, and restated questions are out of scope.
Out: 1:51:32
